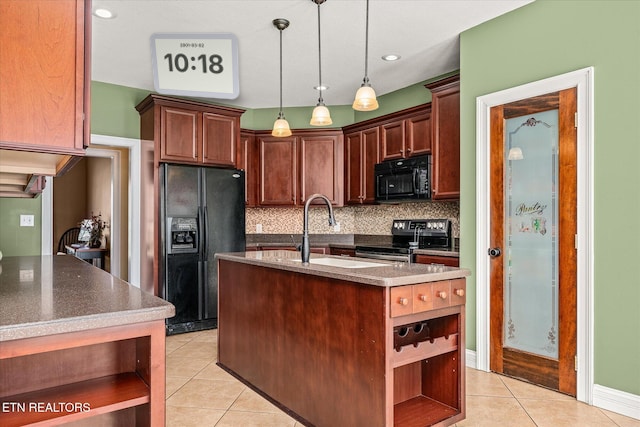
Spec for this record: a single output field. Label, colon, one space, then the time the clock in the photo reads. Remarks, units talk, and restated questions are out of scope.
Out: 10:18
